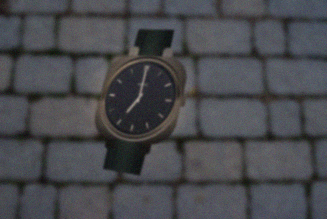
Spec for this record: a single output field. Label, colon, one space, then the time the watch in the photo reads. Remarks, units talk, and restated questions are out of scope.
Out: 7:00
